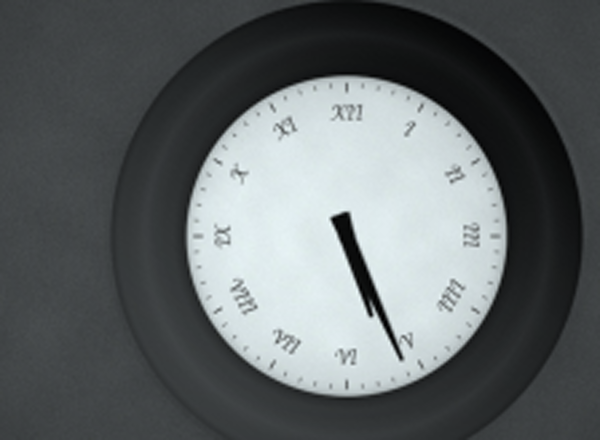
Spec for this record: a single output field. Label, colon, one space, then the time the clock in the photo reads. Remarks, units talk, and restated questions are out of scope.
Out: 5:26
